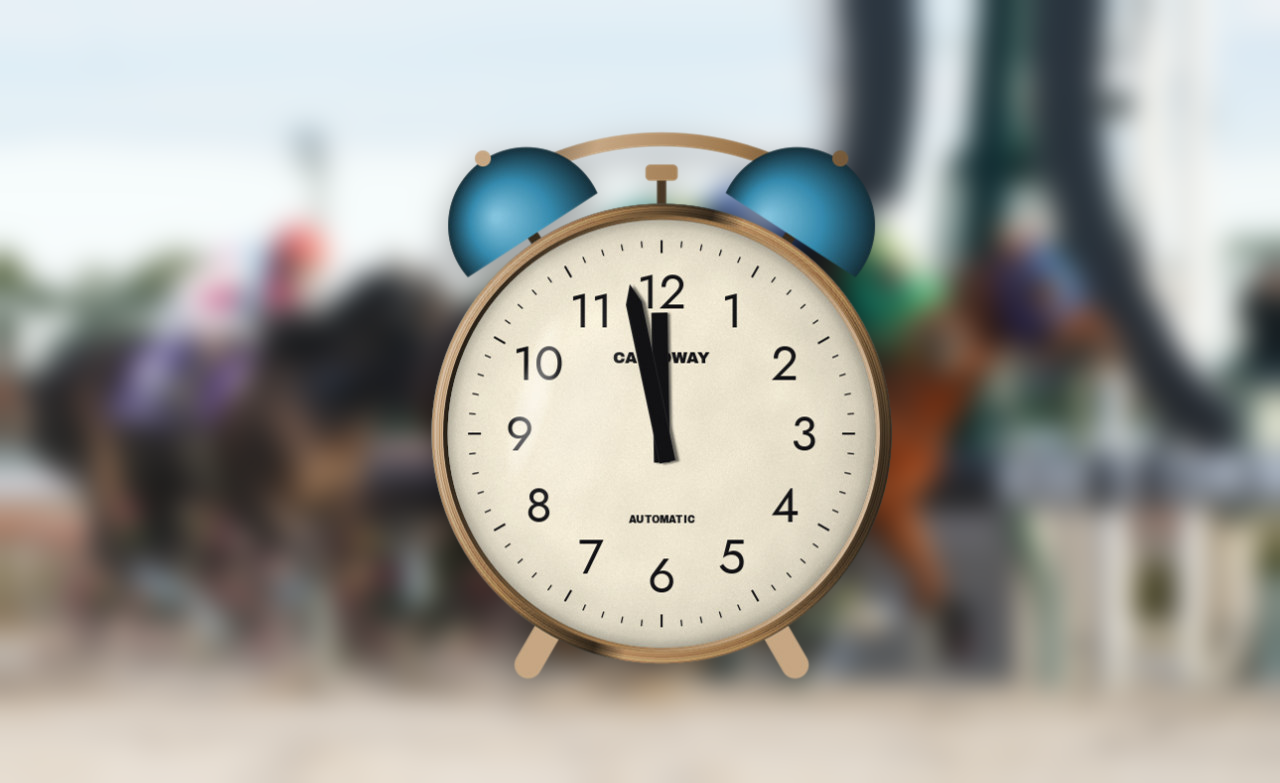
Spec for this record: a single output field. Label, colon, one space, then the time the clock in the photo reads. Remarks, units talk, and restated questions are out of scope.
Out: 11:58
